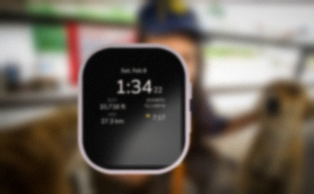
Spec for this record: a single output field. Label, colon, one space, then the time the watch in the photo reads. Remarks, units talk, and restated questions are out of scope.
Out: 1:34
